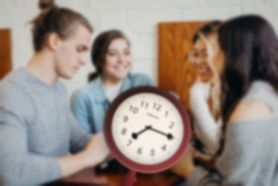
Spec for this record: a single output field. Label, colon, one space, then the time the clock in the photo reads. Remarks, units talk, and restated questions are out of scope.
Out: 7:15
